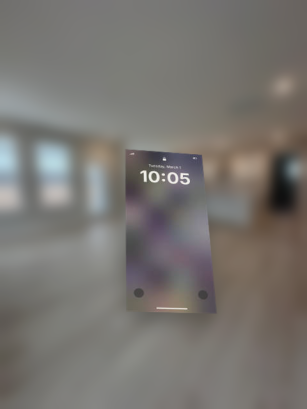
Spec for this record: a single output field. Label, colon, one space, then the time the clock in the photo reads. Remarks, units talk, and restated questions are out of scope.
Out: 10:05
